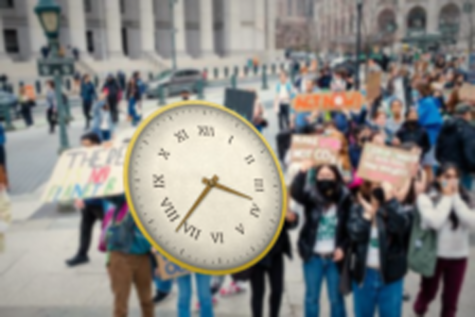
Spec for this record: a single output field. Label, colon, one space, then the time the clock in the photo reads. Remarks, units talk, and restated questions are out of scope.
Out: 3:37
